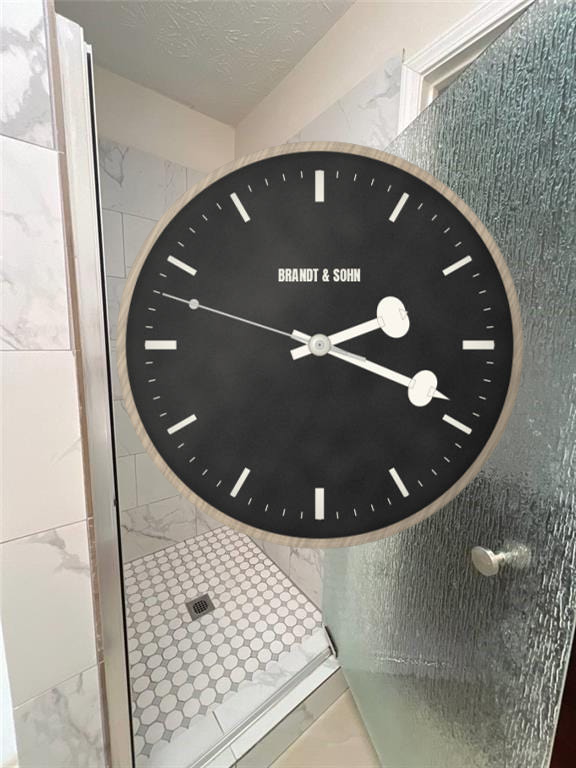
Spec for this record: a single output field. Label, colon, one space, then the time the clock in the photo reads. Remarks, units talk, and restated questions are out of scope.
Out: 2:18:48
